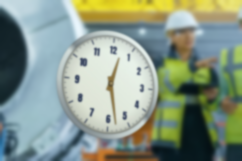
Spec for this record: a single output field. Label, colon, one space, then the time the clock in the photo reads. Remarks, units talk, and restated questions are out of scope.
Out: 12:28
